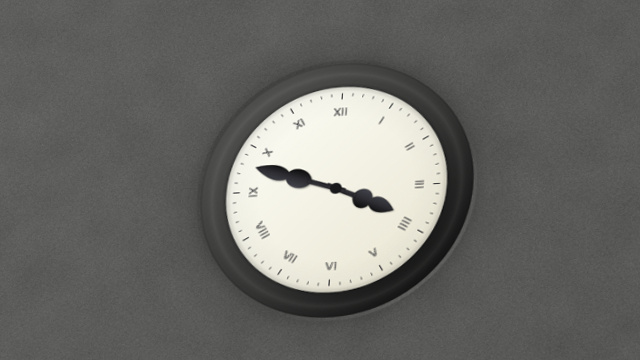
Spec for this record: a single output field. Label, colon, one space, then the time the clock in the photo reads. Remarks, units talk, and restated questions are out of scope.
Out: 3:48
